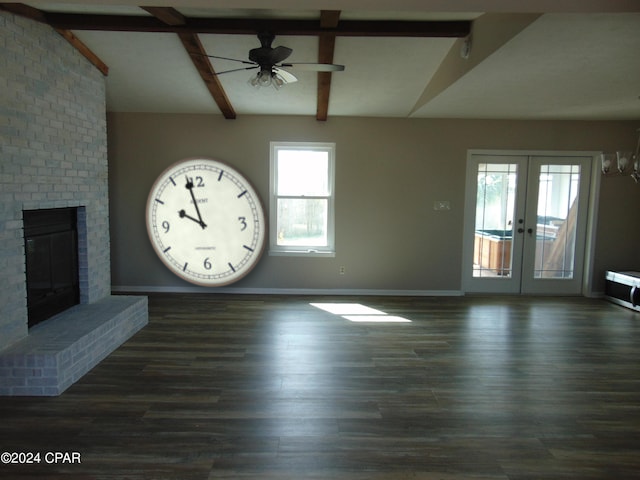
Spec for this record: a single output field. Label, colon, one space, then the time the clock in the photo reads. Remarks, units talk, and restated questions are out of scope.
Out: 9:58
